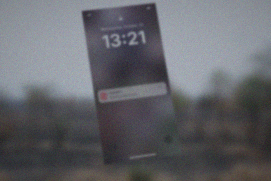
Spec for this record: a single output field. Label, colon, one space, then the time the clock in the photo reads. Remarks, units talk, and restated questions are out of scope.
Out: 13:21
